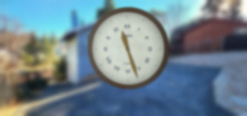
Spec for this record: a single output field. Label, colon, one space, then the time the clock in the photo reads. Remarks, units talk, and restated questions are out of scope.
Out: 11:27
